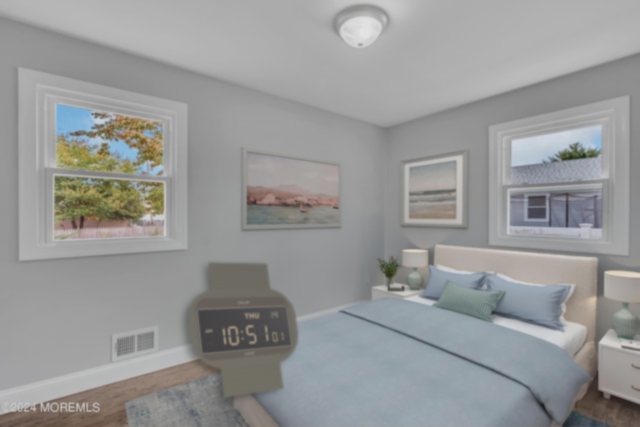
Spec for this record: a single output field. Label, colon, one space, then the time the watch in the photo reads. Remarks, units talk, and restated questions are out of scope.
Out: 10:51
